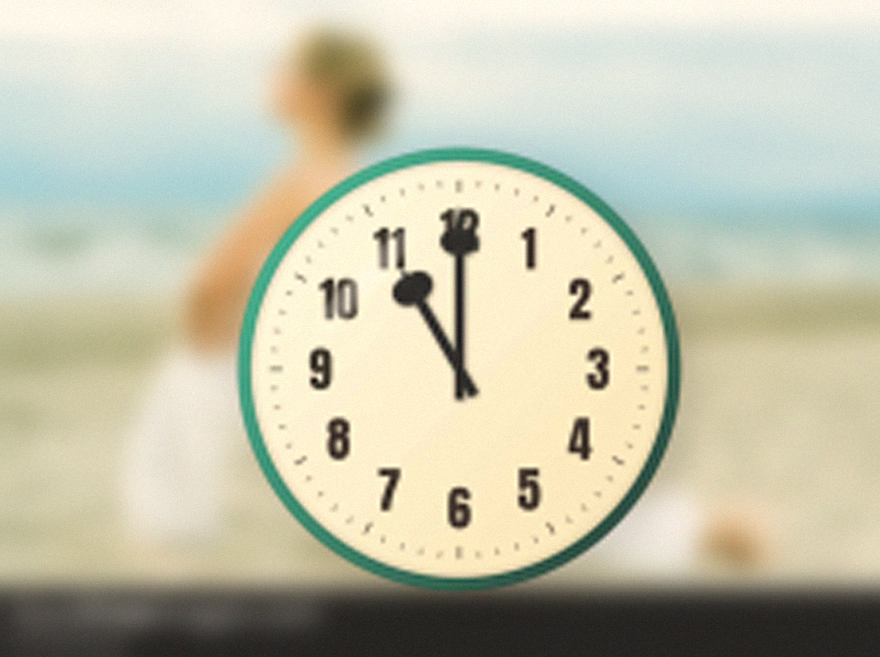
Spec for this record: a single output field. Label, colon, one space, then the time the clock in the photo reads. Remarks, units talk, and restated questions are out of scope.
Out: 11:00
